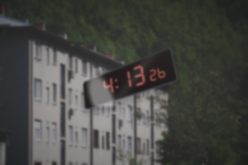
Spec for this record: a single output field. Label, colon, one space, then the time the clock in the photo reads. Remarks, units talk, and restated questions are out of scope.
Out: 4:13
